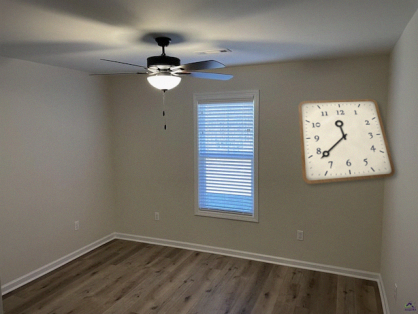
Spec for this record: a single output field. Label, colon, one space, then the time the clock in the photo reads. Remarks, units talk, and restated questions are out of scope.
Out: 11:38
